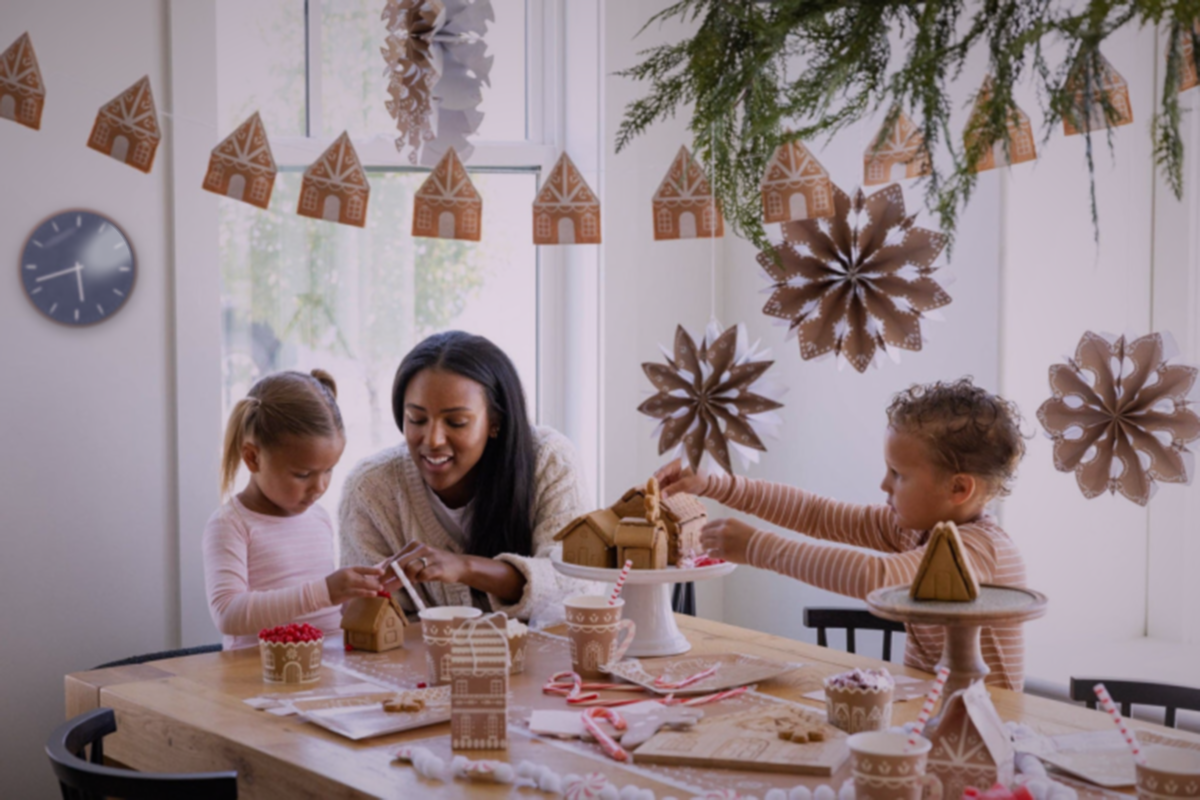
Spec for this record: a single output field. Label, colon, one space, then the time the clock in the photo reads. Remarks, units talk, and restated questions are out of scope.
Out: 5:42
